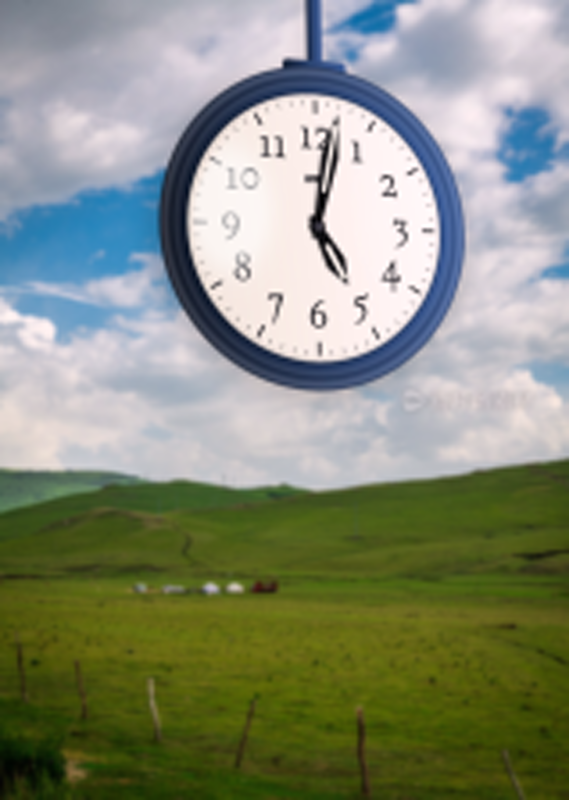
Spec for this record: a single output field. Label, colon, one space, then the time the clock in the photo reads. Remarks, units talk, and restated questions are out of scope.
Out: 5:02
